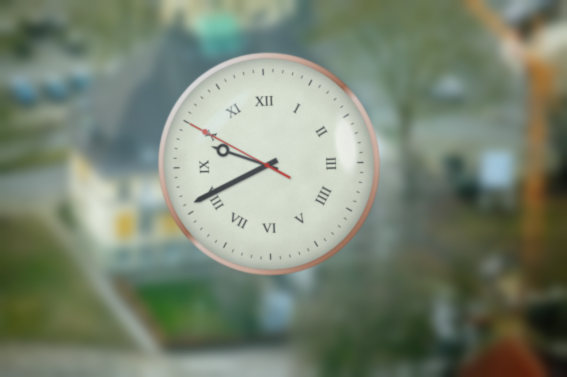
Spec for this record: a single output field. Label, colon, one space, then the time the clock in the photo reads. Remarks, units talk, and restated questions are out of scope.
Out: 9:40:50
